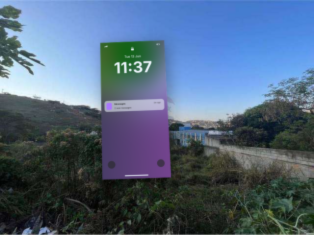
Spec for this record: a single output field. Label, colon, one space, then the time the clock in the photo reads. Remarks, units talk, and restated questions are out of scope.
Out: 11:37
